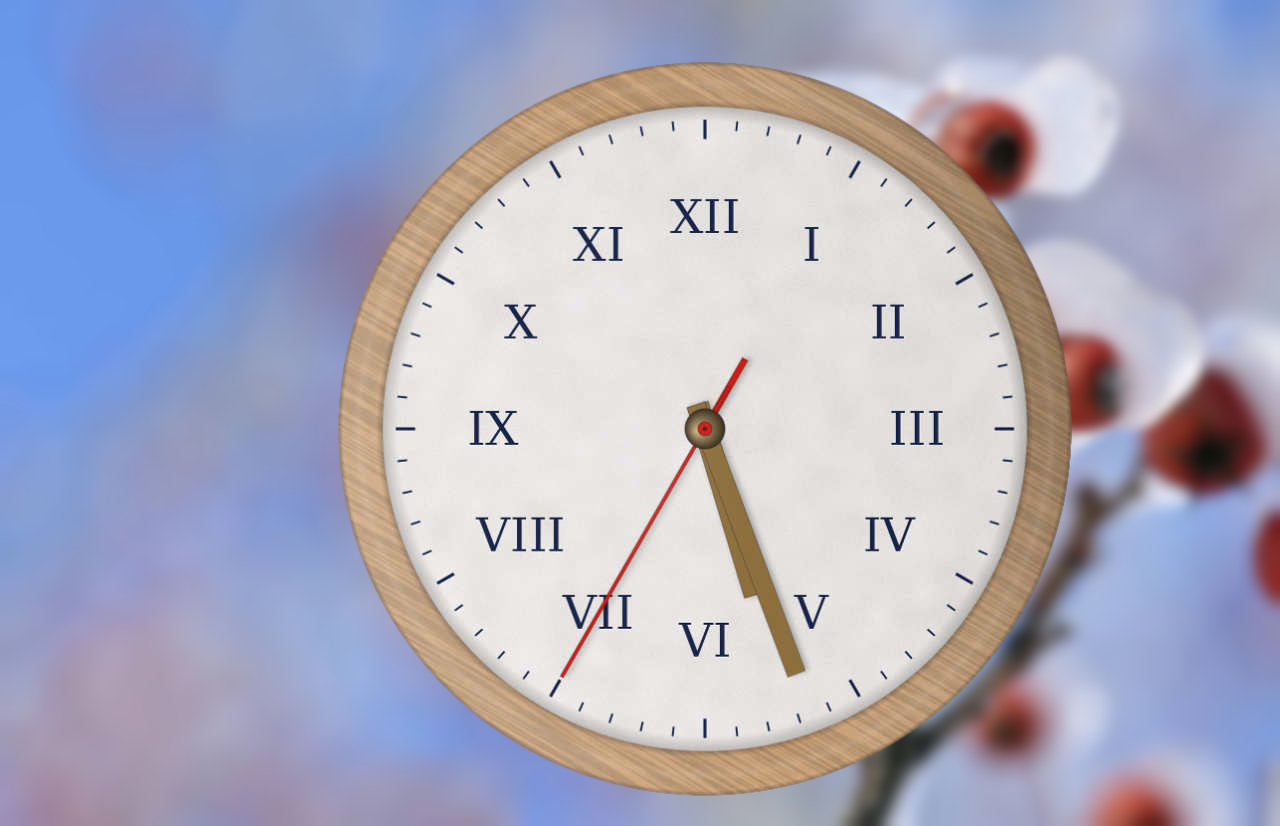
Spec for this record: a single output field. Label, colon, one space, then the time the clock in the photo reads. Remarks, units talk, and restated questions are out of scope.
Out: 5:26:35
